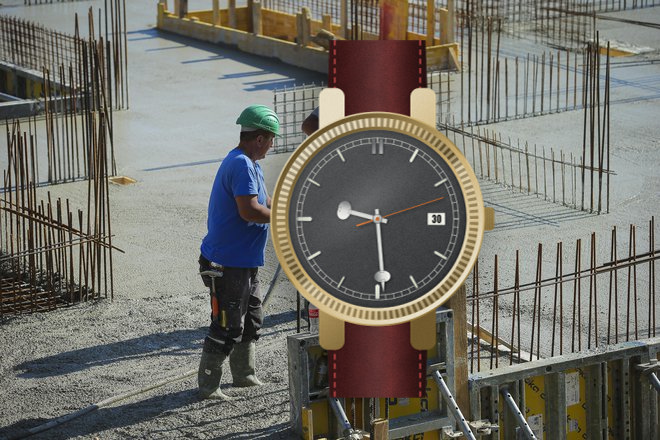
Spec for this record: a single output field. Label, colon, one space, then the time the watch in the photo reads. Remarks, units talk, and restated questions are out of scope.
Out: 9:29:12
